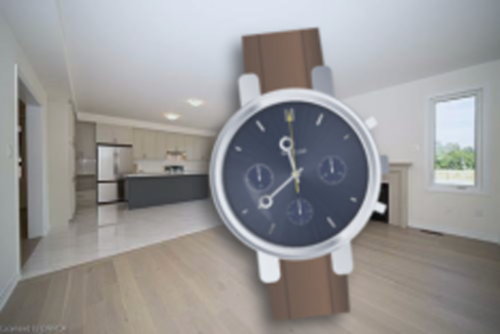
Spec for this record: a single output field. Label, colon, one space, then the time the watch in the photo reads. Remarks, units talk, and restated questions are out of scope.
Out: 11:39
